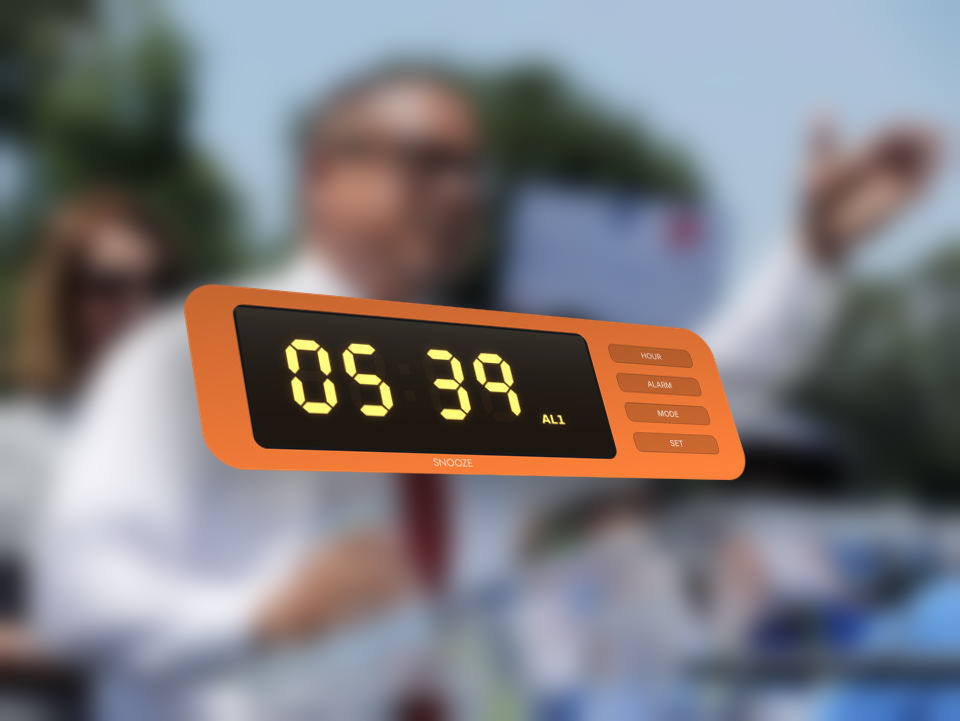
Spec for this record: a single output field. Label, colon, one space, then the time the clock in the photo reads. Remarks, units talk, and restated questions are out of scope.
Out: 5:39
